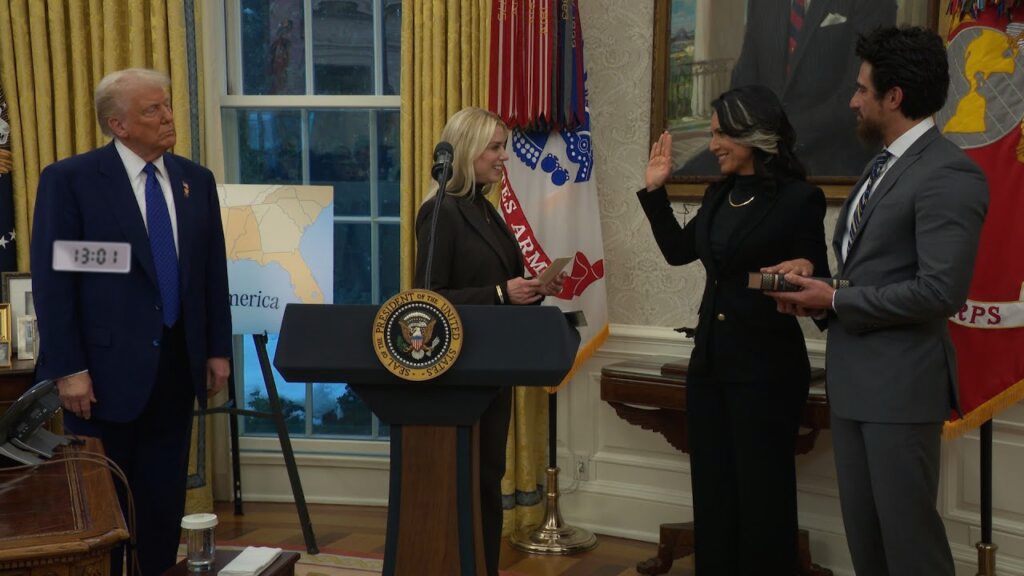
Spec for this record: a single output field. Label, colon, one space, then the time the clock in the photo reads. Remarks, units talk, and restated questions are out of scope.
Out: 13:01
